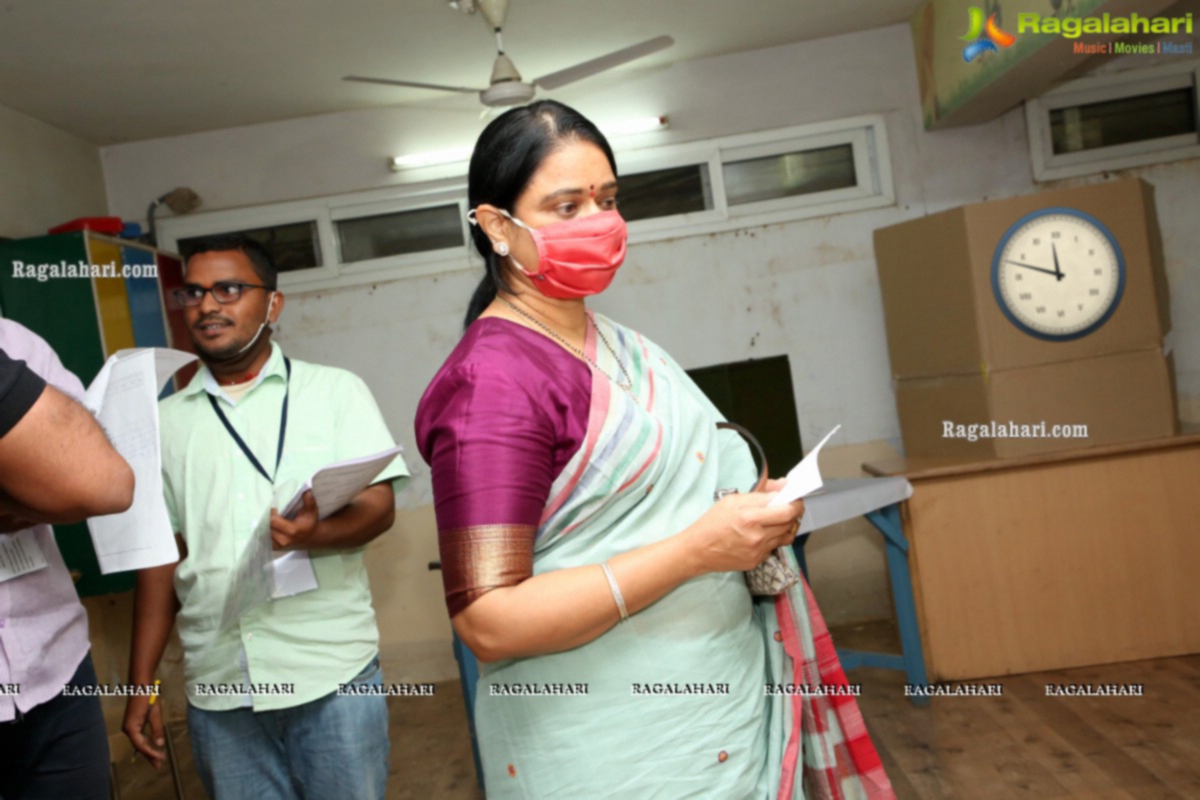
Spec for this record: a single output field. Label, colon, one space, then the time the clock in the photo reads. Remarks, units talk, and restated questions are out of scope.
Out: 11:48
